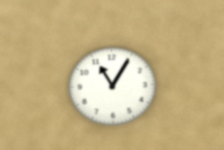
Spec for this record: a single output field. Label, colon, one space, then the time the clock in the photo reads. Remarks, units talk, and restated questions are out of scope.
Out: 11:05
